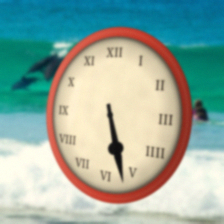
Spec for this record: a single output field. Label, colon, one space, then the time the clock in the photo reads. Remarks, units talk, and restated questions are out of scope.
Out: 5:27
